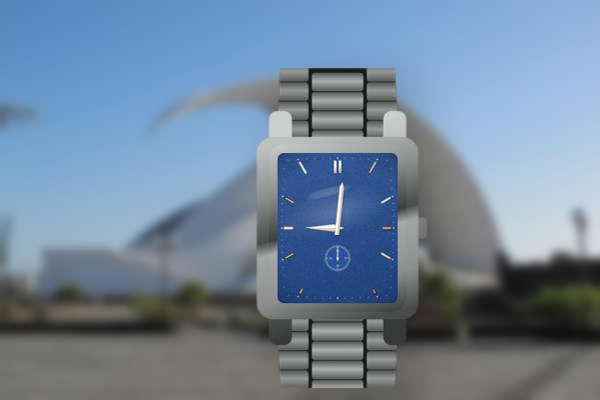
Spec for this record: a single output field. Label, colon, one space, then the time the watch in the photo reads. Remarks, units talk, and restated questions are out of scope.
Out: 9:01
